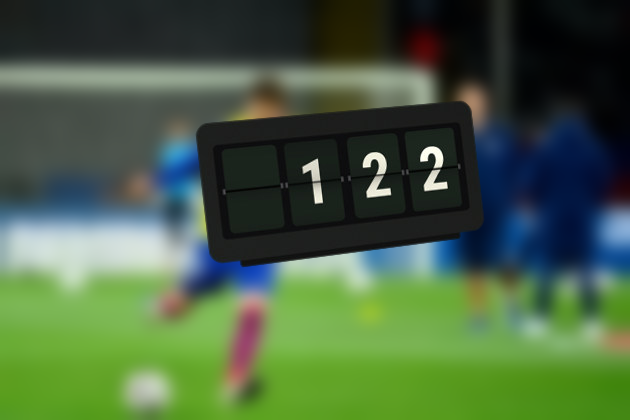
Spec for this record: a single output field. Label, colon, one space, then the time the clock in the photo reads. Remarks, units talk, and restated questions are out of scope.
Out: 1:22
